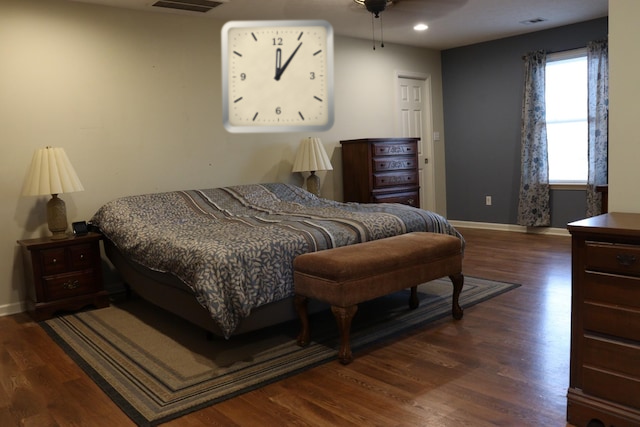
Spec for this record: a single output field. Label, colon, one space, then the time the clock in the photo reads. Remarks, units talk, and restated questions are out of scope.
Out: 12:06
